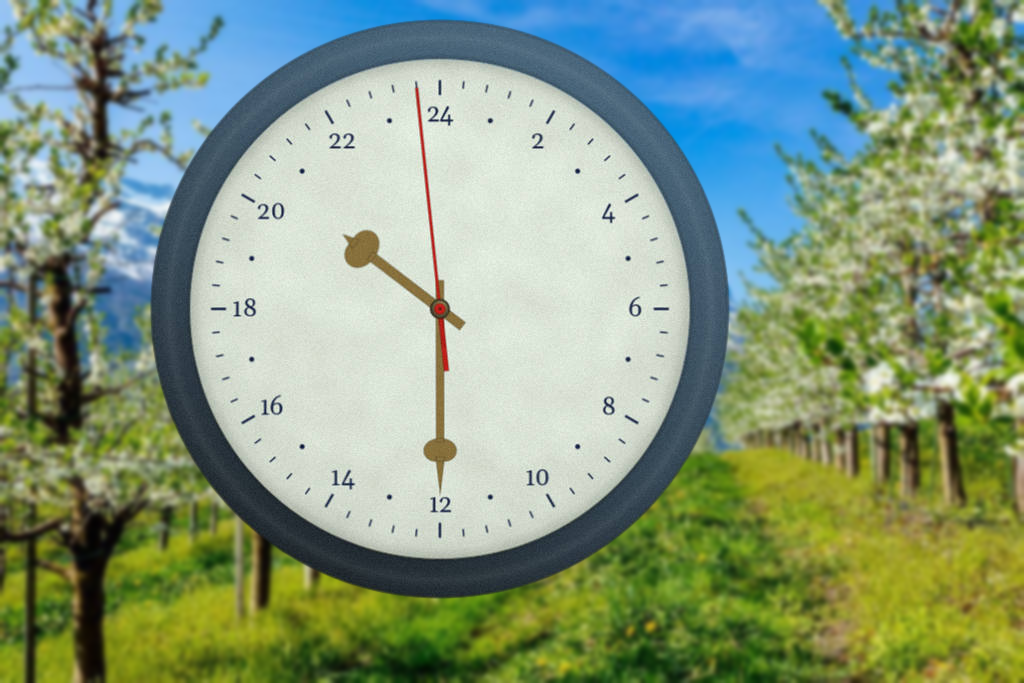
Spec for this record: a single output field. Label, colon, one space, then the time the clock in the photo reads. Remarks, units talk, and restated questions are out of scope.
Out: 20:29:59
